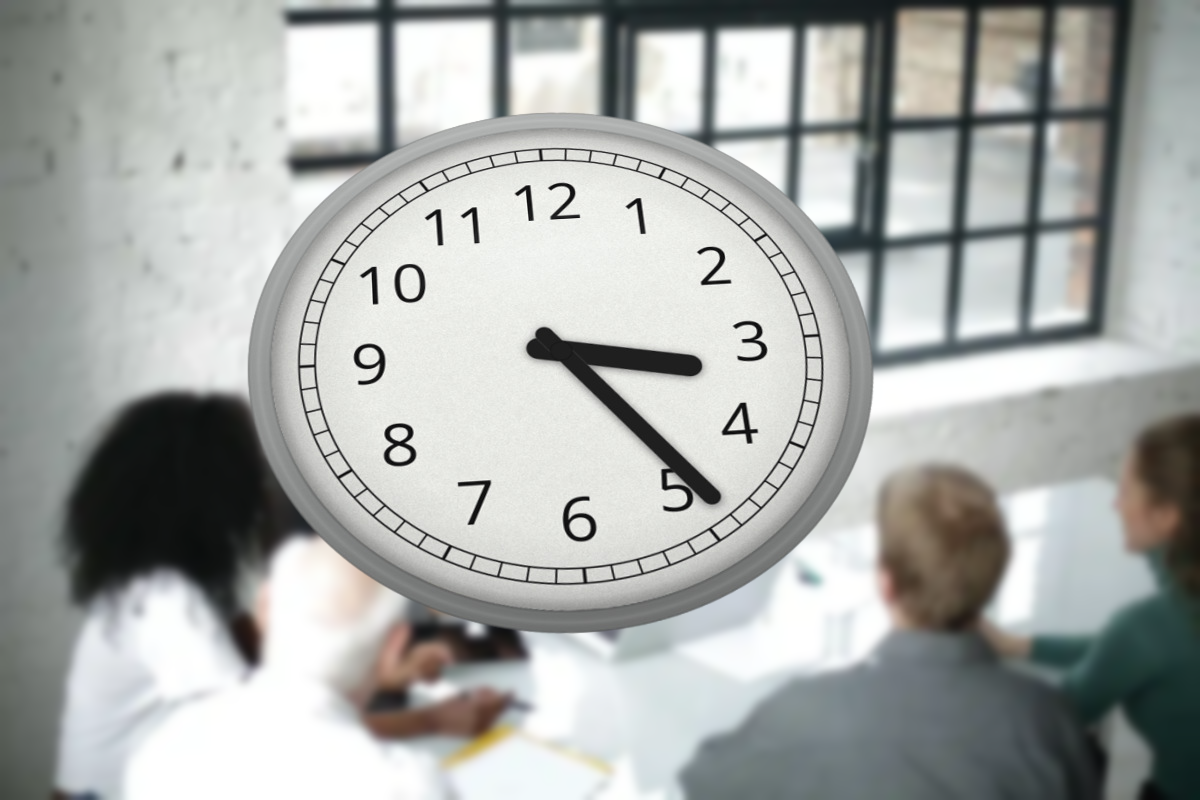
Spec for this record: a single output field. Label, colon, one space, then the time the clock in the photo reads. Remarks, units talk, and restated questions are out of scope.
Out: 3:24
